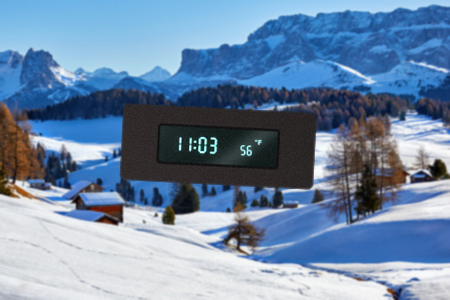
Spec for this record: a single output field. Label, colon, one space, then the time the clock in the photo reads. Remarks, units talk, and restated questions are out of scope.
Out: 11:03
